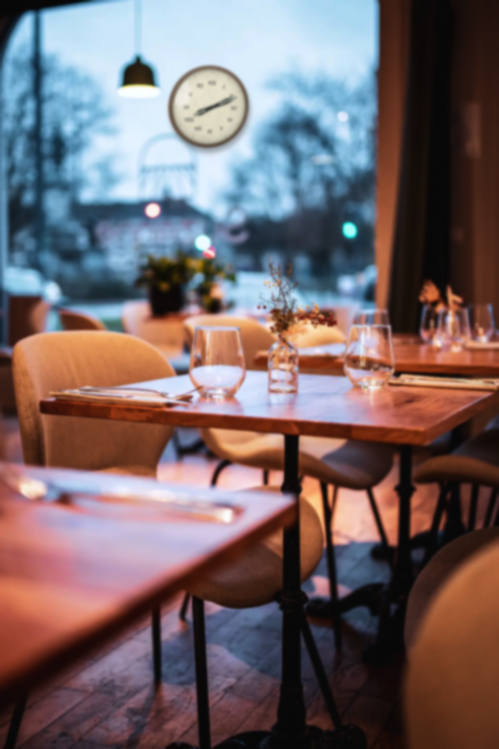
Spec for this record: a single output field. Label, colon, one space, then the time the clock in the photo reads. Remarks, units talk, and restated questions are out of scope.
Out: 8:11
